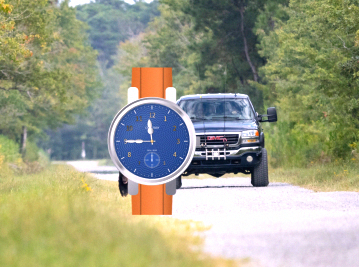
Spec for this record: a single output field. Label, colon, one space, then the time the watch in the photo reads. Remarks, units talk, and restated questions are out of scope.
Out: 11:45
